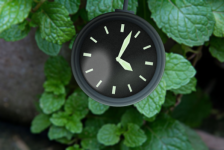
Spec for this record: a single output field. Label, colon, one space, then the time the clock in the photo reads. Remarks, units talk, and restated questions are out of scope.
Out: 4:03
